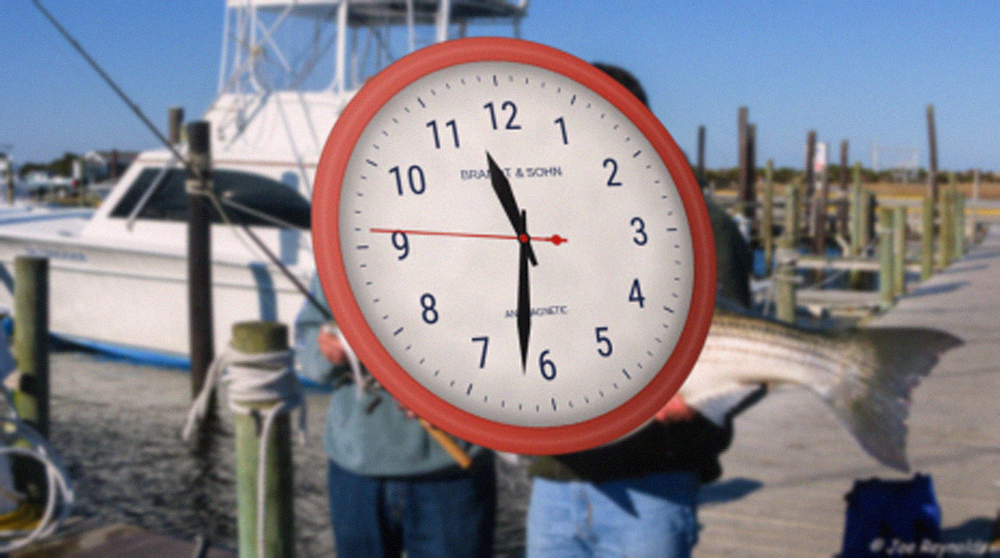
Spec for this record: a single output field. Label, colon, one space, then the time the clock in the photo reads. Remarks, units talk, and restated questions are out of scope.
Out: 11:31:46
